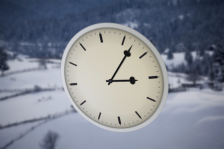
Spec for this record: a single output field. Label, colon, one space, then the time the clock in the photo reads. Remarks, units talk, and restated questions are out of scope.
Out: 3:07
